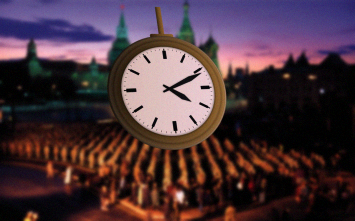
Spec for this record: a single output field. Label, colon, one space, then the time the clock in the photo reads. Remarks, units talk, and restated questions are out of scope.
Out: 4:11
